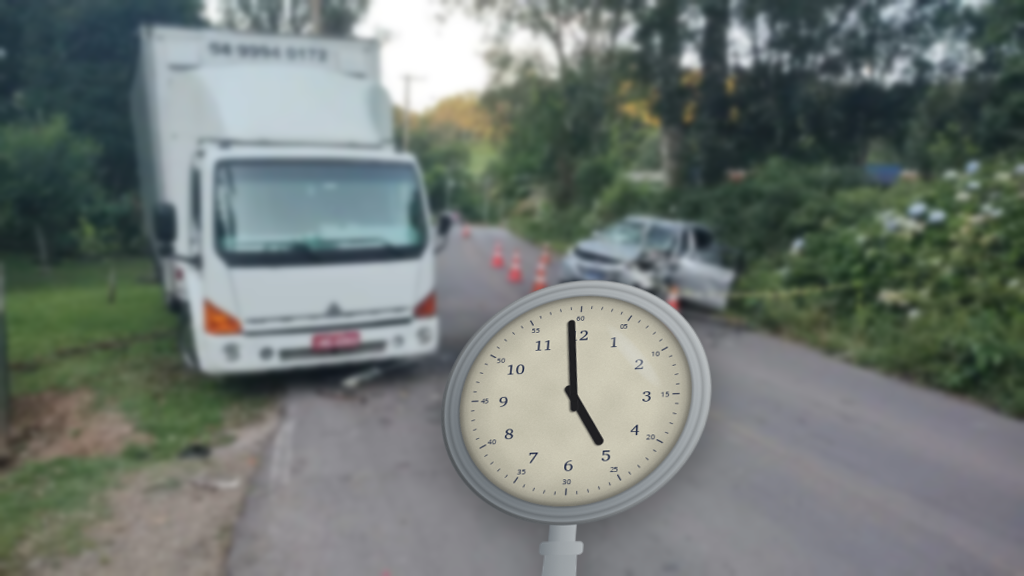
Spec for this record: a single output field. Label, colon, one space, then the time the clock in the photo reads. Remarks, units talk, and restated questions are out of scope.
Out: 4:59
